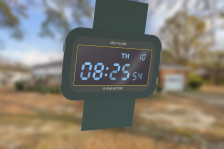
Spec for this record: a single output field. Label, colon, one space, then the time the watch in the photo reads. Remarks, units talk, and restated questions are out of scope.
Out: 8:25:54
